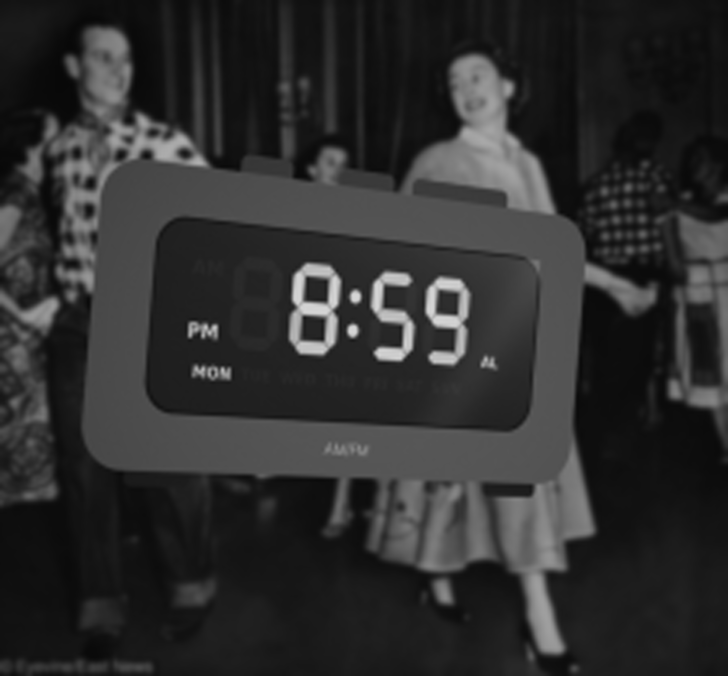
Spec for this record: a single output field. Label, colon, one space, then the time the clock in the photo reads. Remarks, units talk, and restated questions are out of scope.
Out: 8:59
